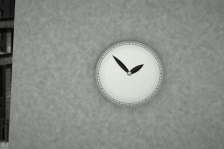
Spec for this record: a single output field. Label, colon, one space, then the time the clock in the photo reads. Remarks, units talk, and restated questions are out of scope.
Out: 1:53
